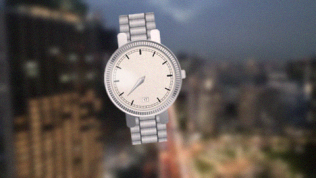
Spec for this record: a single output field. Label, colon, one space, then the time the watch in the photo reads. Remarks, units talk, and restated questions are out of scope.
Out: 7:38
